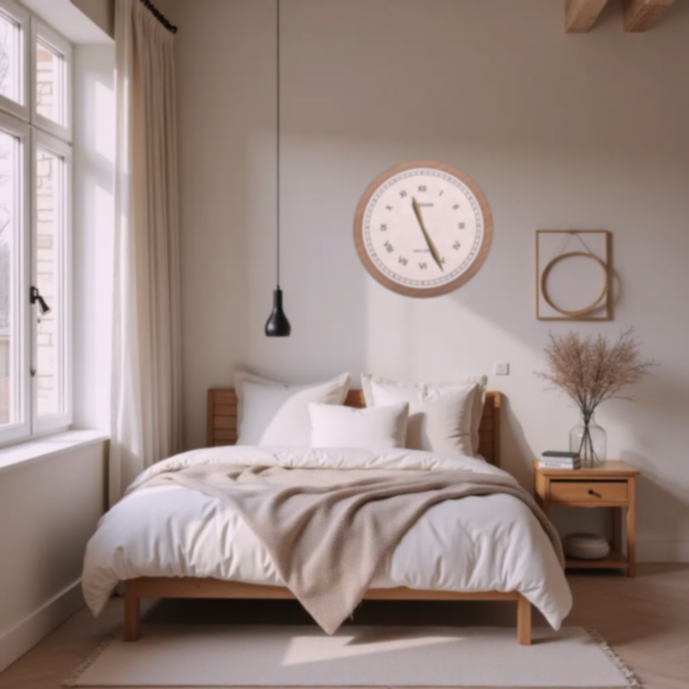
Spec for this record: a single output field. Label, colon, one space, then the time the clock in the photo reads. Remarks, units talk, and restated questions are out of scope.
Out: 11:26
